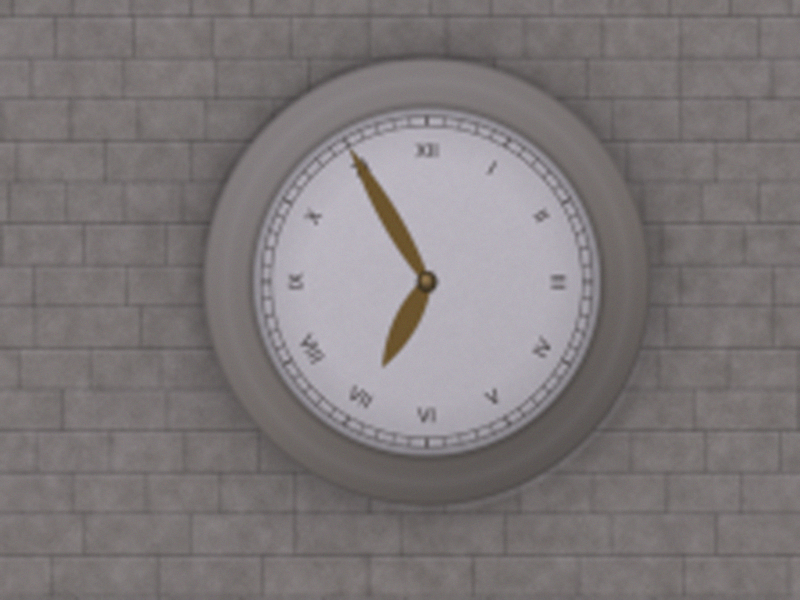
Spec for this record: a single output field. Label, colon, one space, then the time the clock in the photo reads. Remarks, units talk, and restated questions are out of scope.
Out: 6:55
